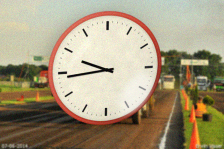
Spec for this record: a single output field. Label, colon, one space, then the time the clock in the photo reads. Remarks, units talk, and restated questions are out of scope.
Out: 9:44
